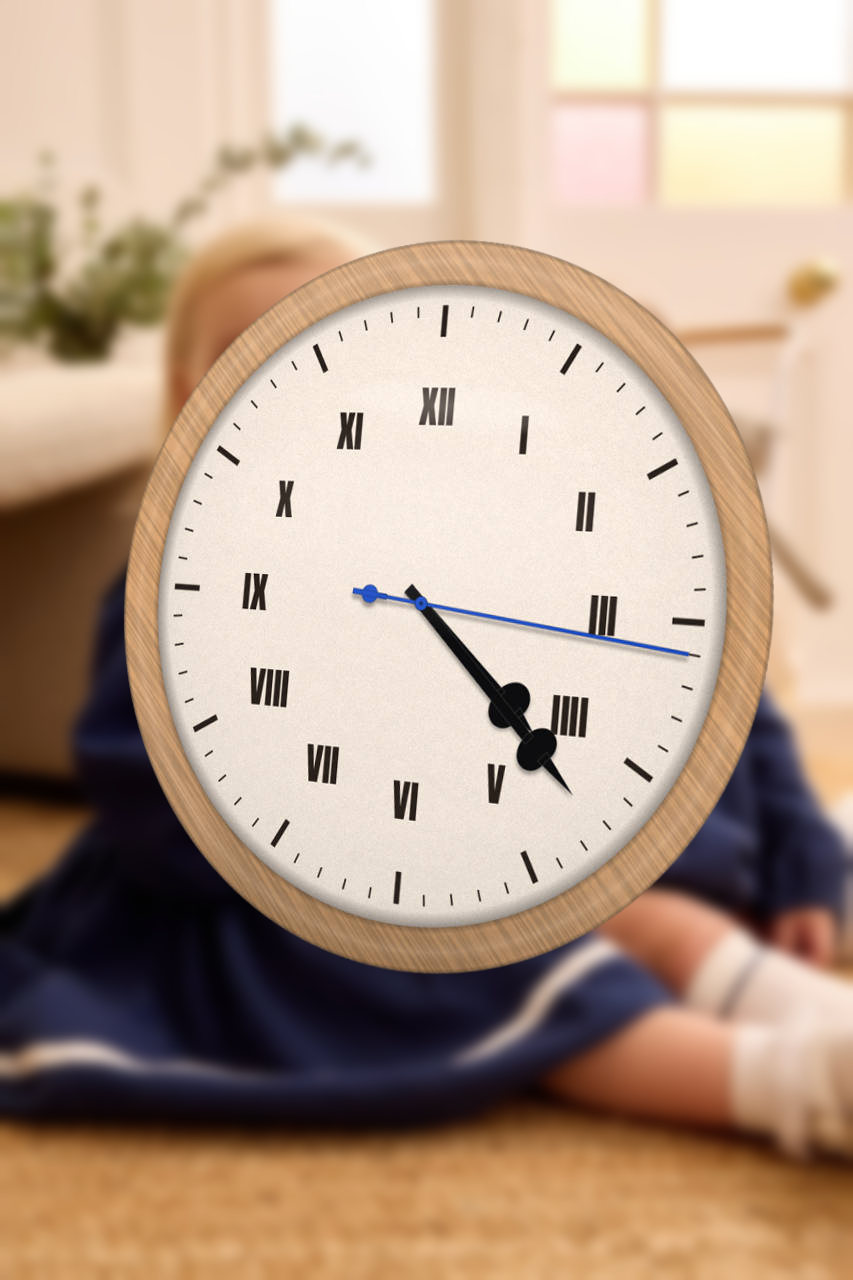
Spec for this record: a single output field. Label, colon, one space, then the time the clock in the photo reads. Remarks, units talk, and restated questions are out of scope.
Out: 4:22:16
